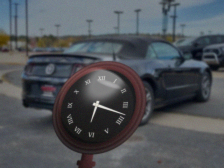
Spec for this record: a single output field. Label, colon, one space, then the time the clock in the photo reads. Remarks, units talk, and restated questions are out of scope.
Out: 6:18
